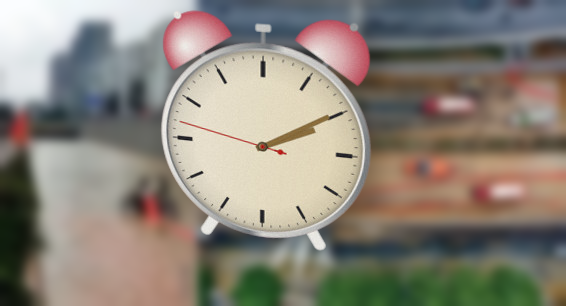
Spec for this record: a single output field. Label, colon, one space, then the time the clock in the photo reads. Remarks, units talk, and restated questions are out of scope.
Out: 2:09:47
